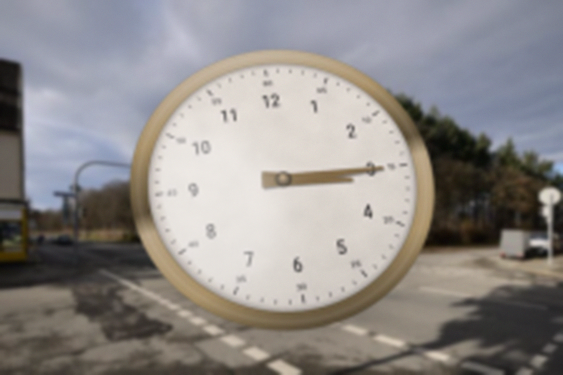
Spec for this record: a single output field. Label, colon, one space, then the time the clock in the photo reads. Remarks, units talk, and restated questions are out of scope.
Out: 3:15
